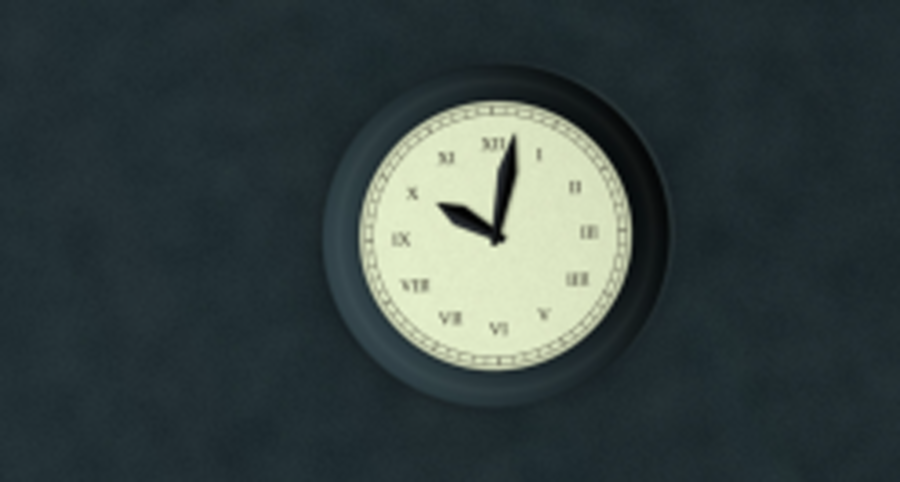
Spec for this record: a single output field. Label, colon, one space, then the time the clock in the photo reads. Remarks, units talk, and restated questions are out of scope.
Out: 10:02
